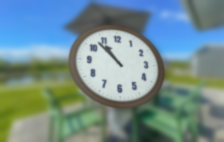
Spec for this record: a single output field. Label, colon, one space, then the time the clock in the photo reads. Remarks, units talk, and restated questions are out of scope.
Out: 10:53
